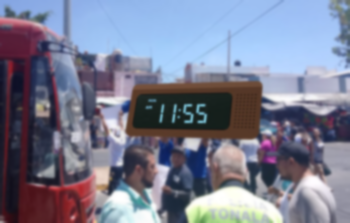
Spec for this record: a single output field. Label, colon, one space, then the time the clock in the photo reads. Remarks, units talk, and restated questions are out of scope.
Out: 11:55
